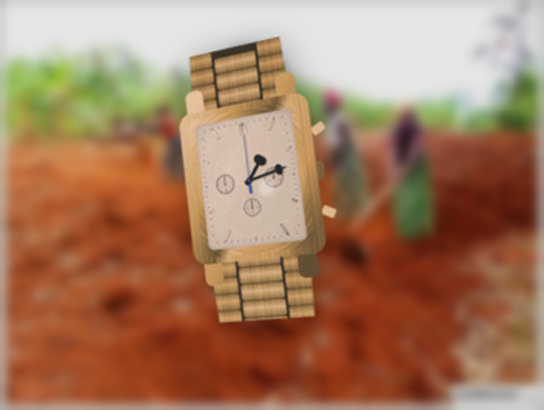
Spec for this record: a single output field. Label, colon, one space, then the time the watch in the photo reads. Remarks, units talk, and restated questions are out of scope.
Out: 1:13
